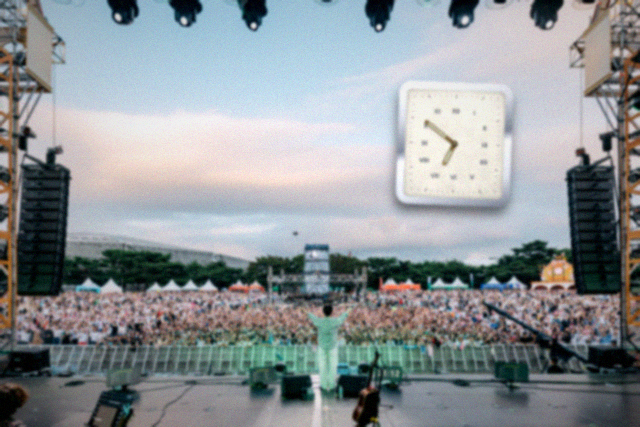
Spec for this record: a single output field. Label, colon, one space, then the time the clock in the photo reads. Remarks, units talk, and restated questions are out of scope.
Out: 6:51
